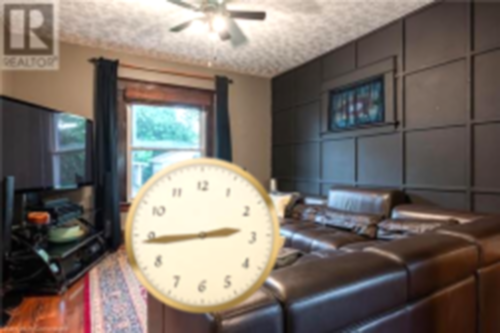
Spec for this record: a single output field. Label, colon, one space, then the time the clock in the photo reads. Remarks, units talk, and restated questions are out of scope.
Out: 2:44
